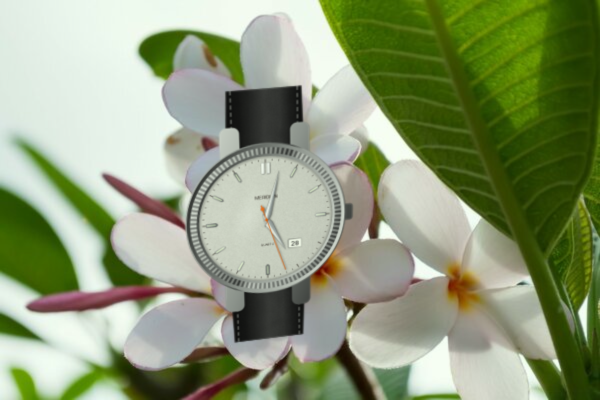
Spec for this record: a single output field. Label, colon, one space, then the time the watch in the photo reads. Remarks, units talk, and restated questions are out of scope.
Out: 5:02:27
